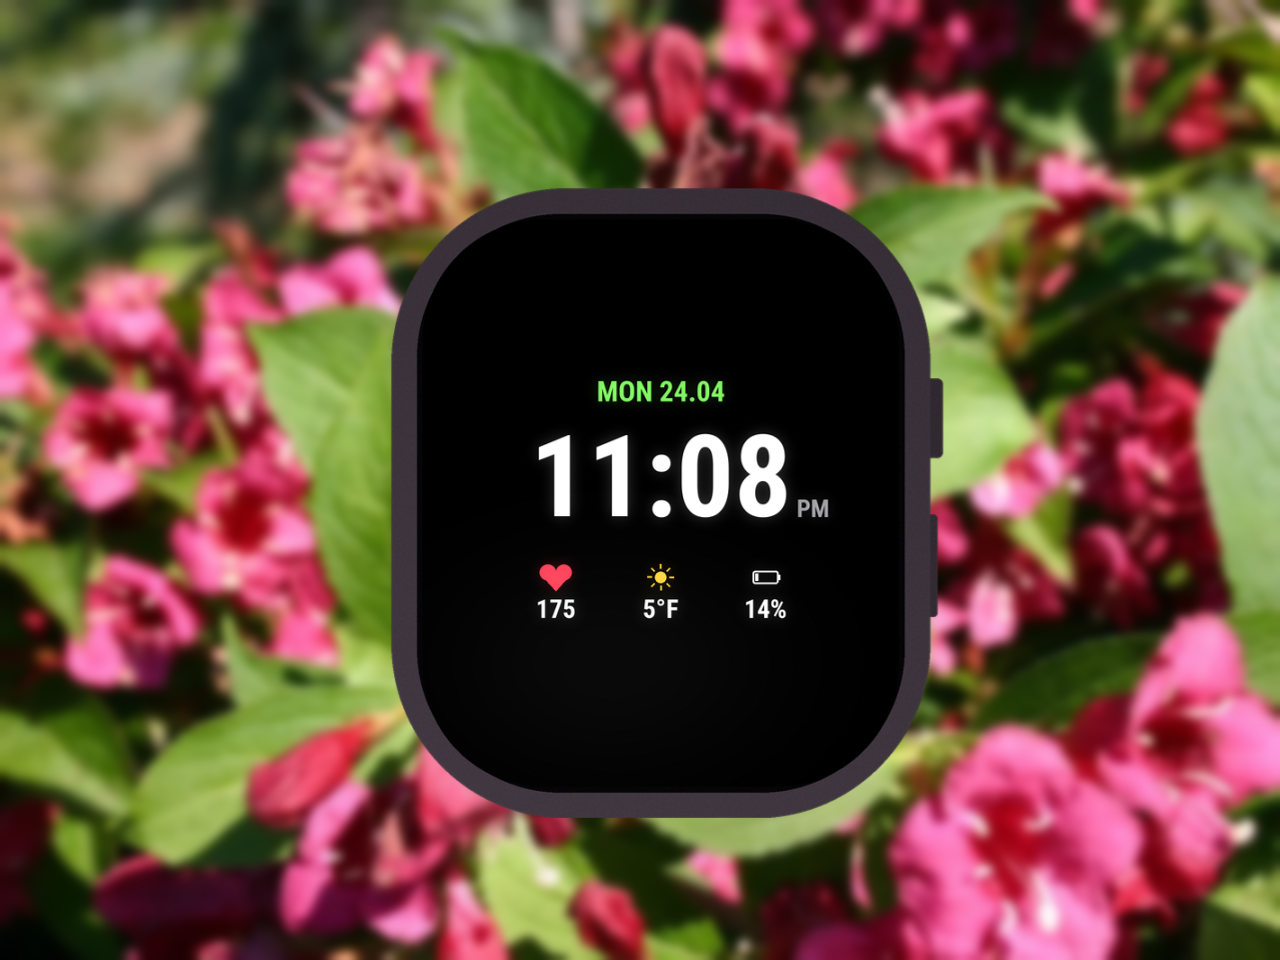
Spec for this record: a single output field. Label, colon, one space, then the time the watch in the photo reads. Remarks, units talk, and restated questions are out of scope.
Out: 11:08
